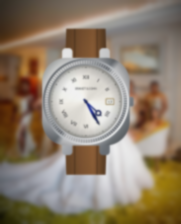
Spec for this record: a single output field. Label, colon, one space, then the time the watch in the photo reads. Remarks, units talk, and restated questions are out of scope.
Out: 4:25
